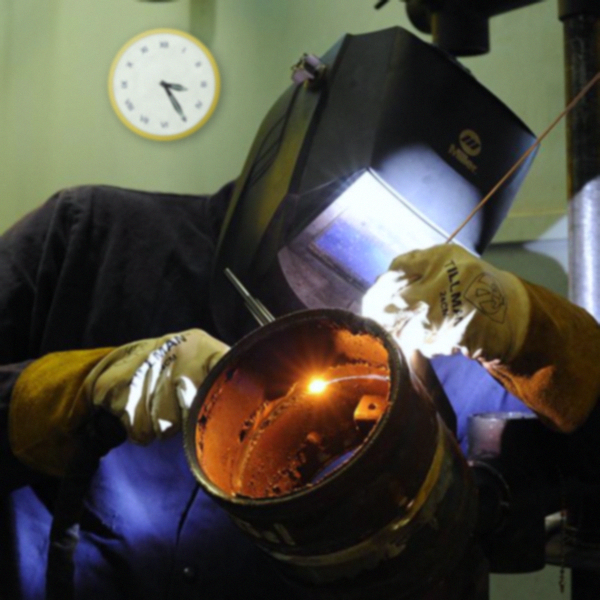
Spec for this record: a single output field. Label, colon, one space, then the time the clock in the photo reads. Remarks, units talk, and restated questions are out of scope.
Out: 3:25
